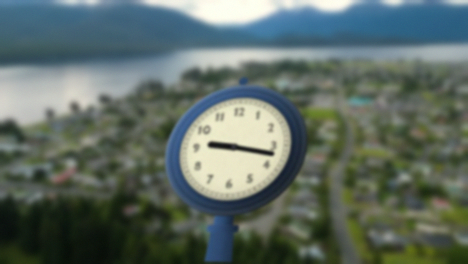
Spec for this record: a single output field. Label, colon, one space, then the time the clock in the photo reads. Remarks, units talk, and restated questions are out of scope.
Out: 9:17
